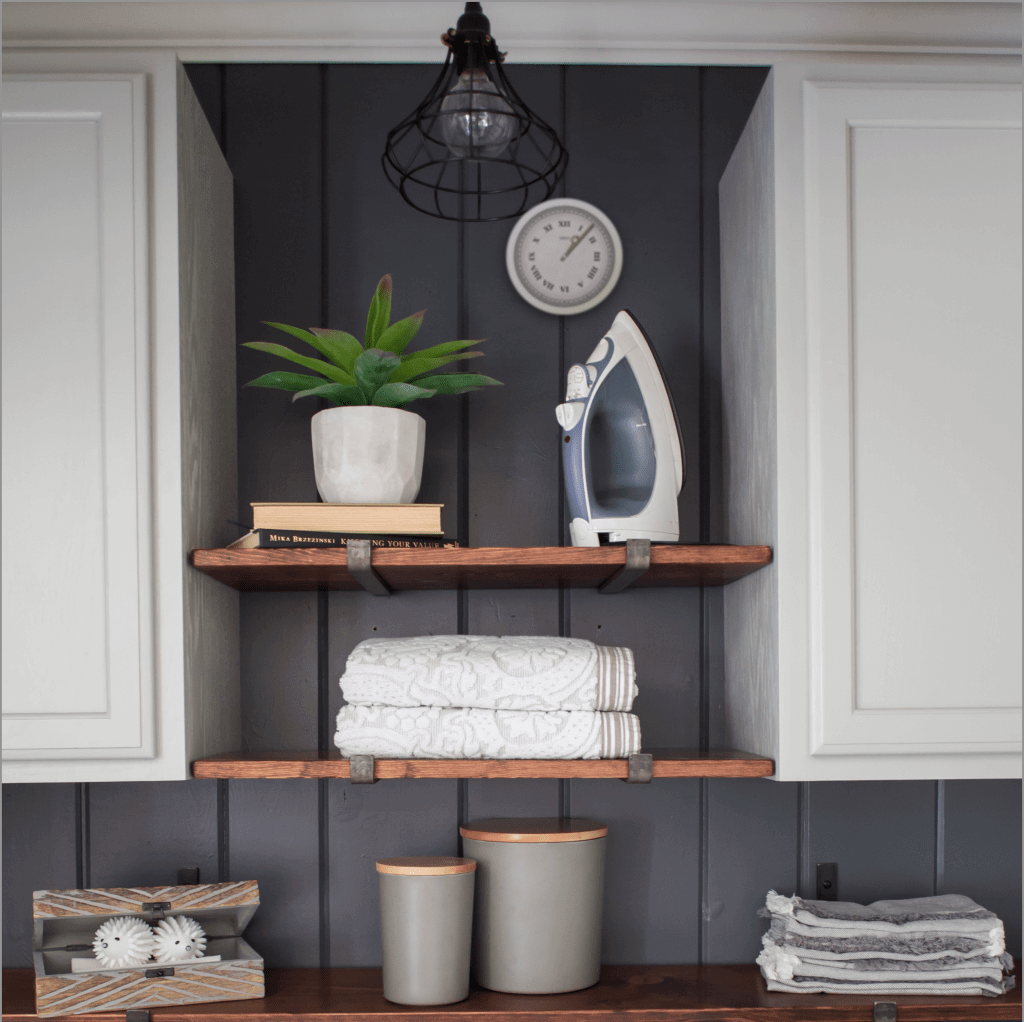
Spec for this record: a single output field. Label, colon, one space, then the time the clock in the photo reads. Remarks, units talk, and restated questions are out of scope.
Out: 1:07
